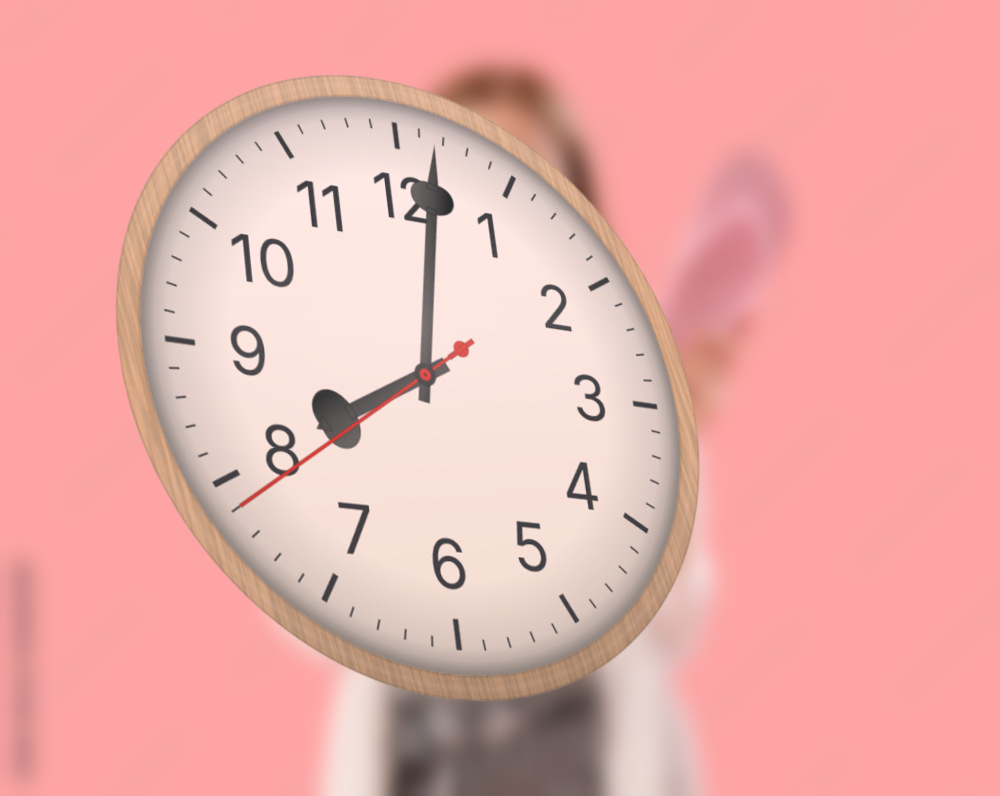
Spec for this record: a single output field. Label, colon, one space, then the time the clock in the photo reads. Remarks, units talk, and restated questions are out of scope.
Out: 8:01:39
